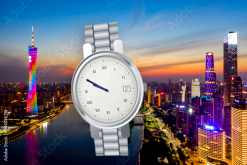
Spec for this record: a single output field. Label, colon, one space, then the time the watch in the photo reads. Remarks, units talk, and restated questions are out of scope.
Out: 9:50
